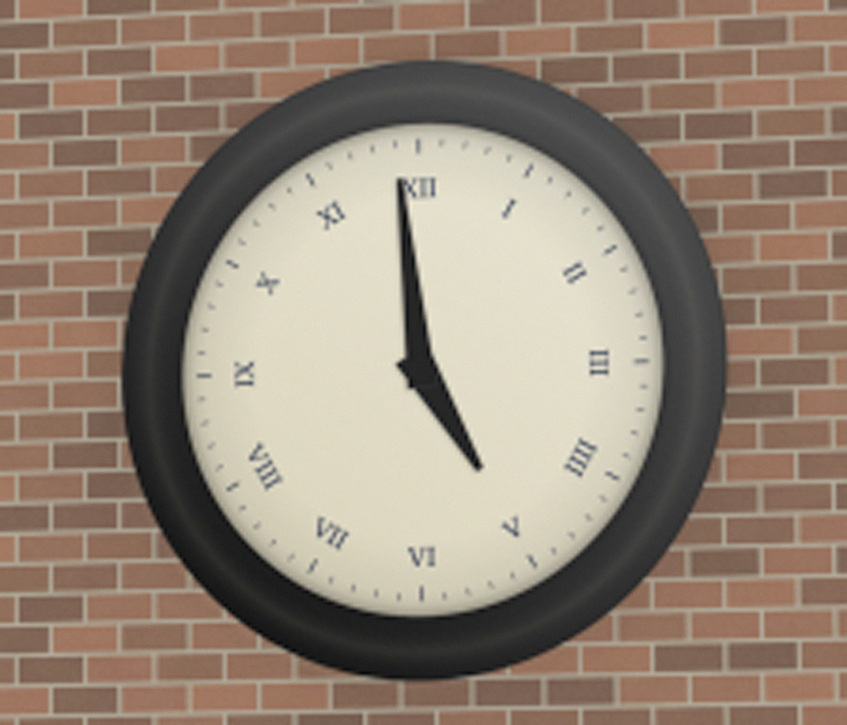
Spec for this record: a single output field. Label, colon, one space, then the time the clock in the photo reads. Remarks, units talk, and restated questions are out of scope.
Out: 4:59
